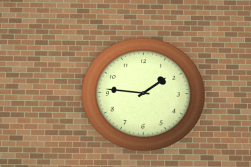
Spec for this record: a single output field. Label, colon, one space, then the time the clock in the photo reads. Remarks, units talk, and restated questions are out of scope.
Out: 1:46
